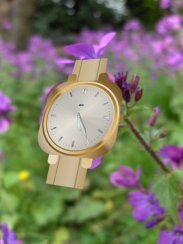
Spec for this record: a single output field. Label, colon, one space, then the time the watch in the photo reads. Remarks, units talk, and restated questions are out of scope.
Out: 5:25
